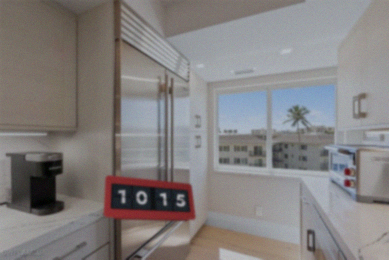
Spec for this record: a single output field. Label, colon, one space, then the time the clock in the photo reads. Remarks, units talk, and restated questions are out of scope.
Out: 10:15
